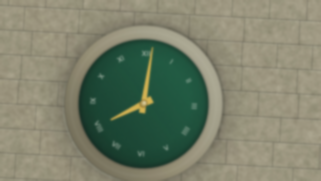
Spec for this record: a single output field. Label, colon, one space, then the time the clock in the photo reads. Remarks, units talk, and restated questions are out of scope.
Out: 8:01
